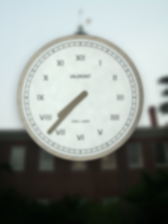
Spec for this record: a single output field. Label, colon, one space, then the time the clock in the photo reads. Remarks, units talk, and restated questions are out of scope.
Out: 7:37
